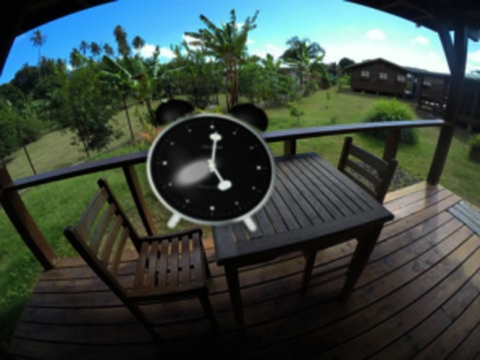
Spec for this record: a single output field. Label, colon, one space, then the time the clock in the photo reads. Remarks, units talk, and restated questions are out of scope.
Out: 5:01
